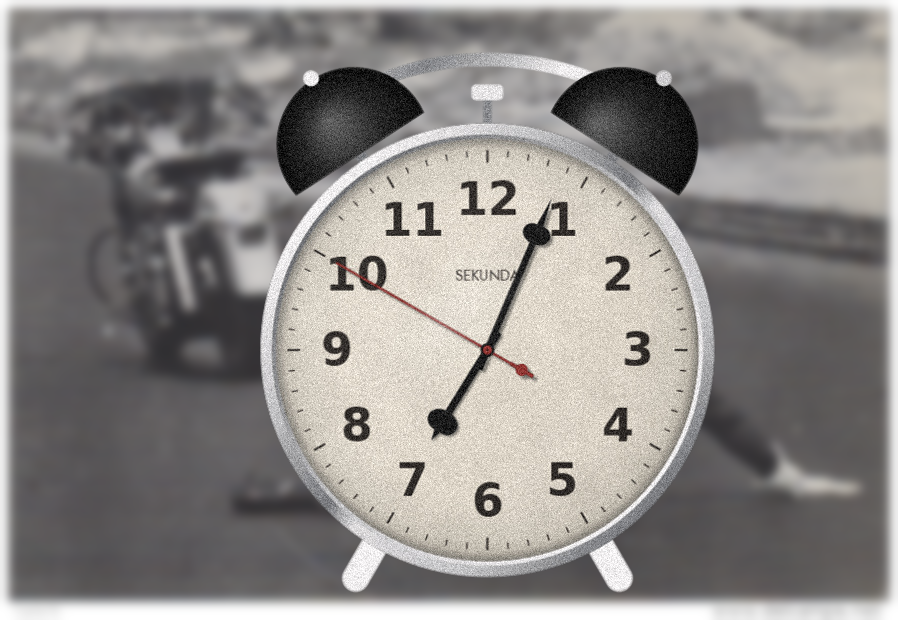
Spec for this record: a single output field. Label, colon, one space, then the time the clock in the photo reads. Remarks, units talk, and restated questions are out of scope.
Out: 7:03:50
